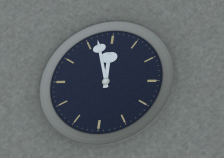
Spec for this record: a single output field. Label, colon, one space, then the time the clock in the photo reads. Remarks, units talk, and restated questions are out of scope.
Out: 11:57
